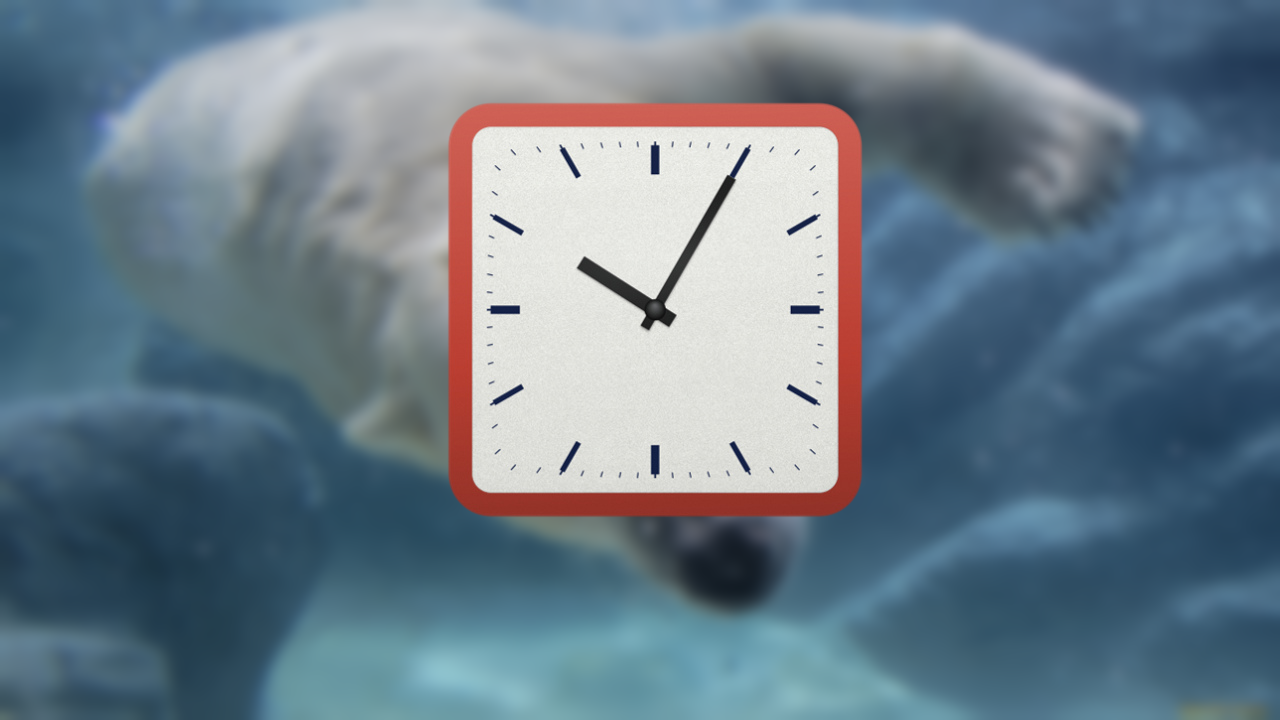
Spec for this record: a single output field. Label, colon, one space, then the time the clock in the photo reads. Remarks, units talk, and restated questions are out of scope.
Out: 10:05
